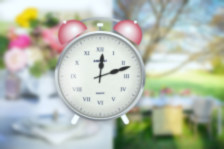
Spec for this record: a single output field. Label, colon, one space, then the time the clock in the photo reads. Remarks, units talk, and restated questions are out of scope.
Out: 12:12
